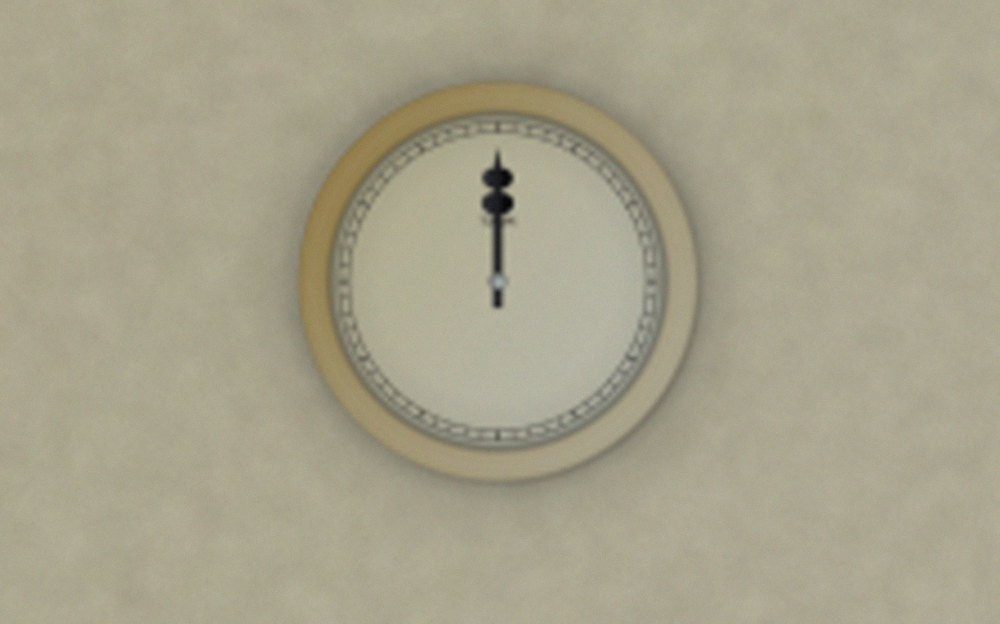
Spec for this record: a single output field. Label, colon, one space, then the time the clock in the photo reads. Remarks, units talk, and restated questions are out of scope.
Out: 12:00
